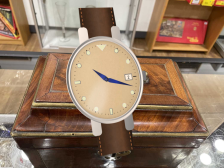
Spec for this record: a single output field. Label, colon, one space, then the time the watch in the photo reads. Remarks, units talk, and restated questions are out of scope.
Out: 10:18
